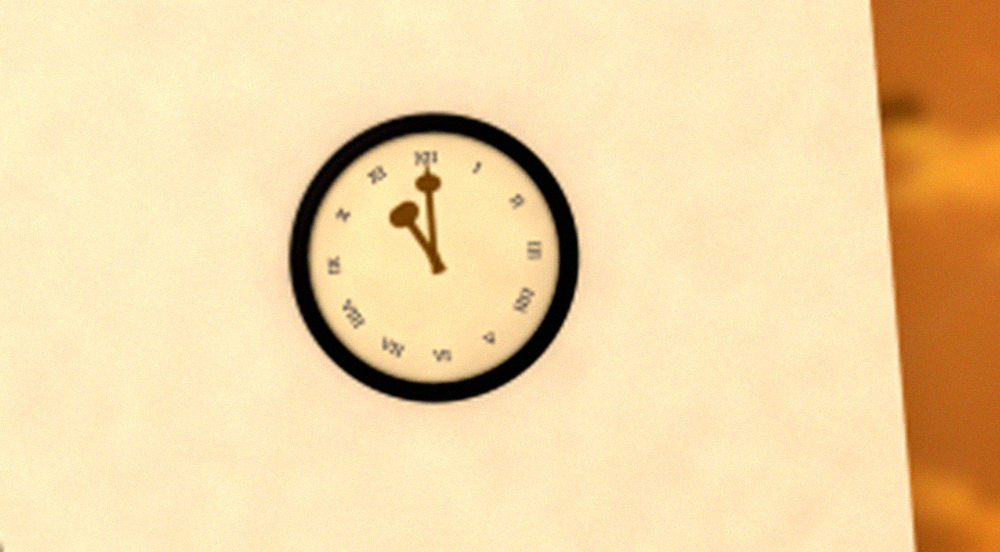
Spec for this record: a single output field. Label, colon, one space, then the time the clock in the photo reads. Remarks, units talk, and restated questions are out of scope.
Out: 11:00
